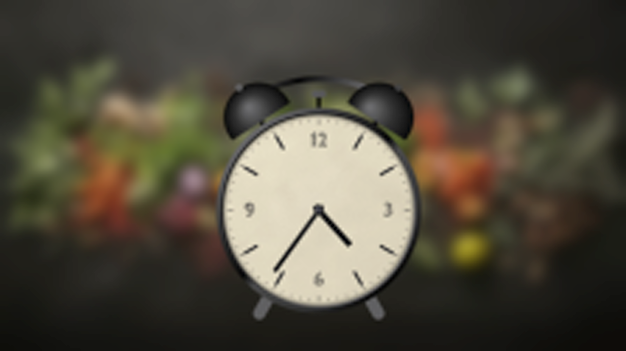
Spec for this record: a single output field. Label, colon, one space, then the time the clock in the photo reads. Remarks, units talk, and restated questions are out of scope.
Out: 4:36
